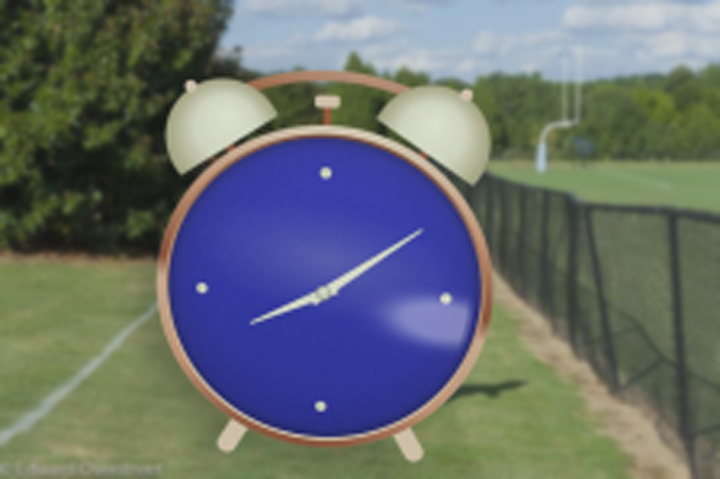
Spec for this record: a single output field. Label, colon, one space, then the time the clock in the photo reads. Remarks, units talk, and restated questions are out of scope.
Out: 8:09
